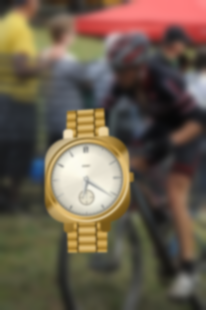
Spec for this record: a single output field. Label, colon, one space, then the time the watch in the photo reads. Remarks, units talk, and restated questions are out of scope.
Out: 6:21
